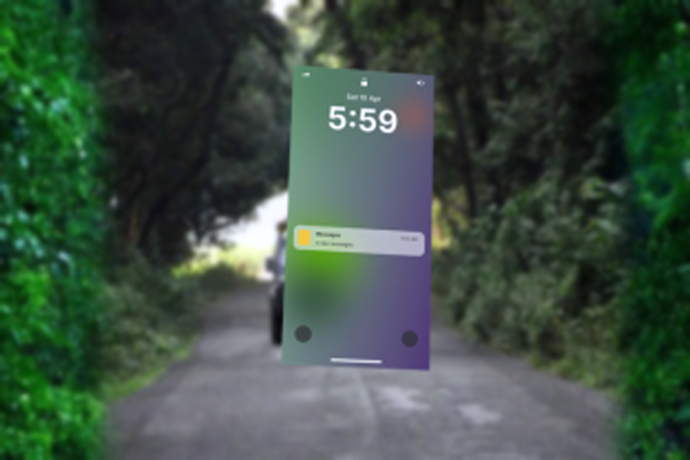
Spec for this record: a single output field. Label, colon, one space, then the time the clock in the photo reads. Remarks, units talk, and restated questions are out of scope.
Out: 5:59
